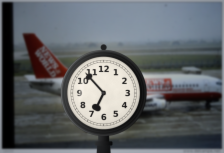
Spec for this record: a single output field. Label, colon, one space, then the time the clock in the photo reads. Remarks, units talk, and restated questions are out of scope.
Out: 6:53
